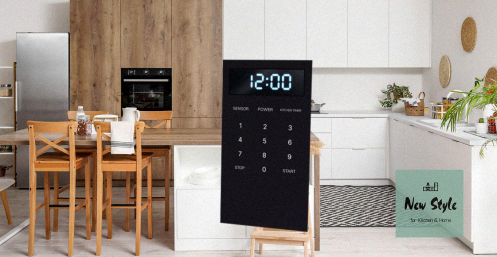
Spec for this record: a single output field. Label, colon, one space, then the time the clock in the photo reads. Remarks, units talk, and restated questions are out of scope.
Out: 12:00
